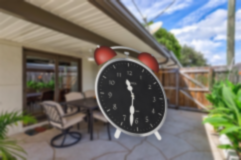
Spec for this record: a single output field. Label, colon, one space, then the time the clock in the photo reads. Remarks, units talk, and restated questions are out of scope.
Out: 11:32
